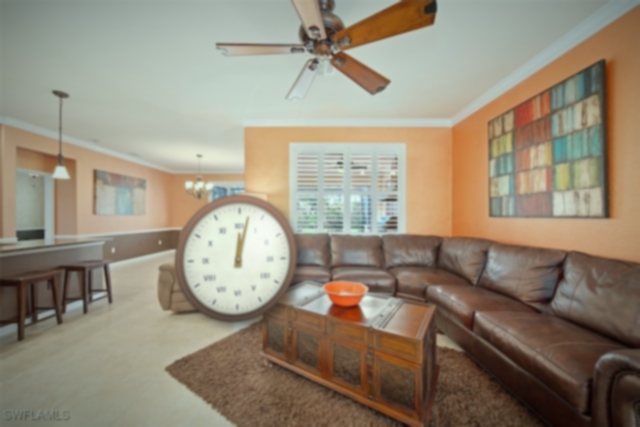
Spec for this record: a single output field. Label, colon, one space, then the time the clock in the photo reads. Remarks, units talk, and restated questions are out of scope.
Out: 12:02
